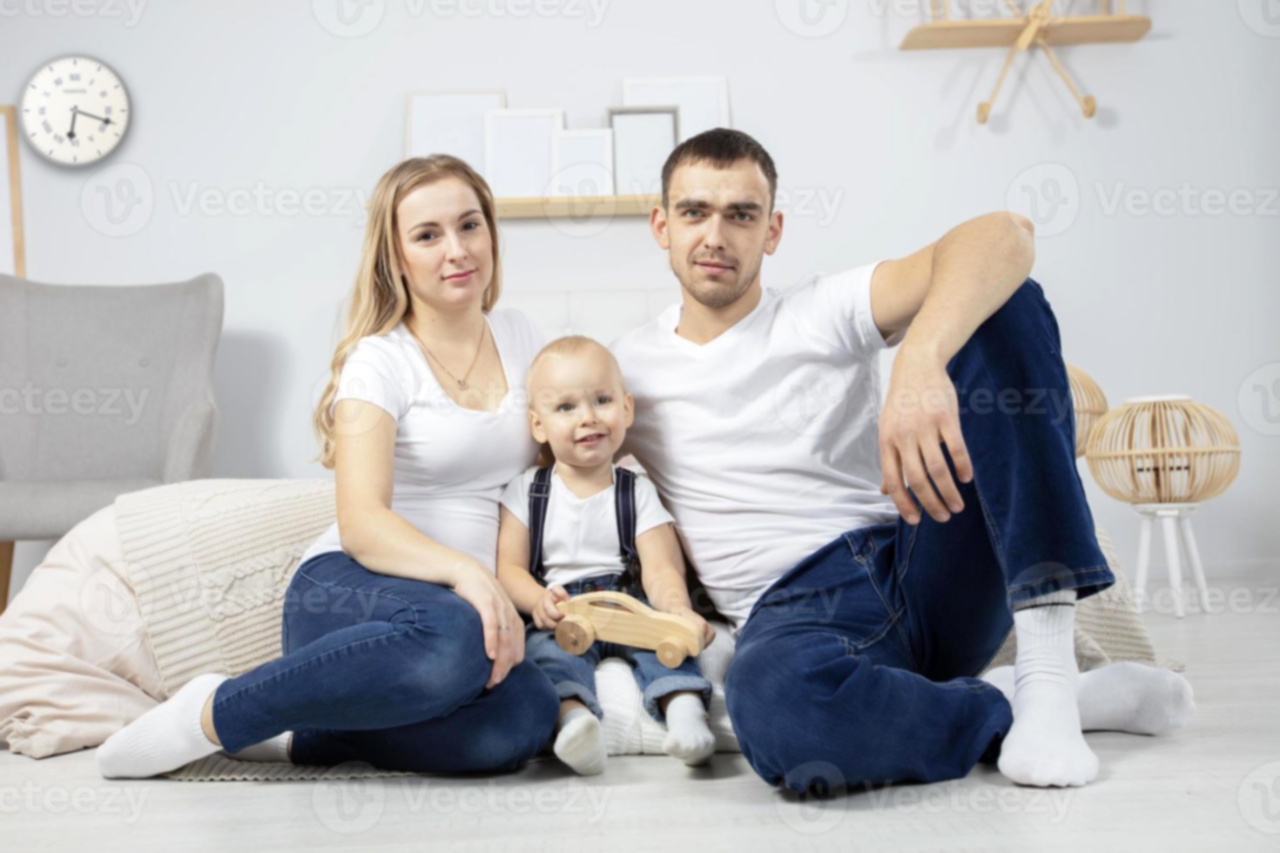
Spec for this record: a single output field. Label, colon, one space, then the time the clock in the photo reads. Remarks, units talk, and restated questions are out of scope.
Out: 6:18
